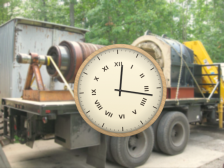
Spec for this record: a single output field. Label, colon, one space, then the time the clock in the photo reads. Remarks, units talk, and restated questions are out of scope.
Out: 12:17
